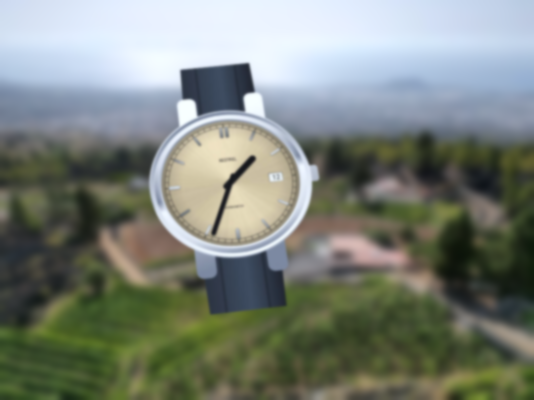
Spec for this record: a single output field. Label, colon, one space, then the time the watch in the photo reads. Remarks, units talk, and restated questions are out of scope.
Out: 1:34
